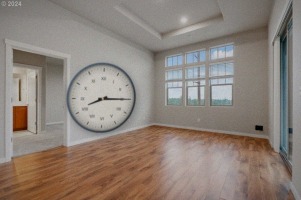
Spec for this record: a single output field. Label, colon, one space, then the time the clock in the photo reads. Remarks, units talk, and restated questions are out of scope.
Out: 8:15
